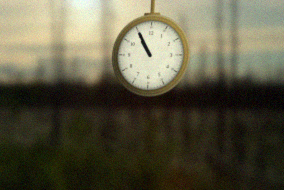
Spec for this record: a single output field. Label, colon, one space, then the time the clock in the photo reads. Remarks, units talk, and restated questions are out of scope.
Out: 10:55
